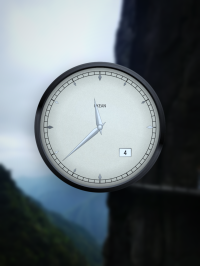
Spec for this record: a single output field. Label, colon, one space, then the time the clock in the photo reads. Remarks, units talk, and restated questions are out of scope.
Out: 11:38
